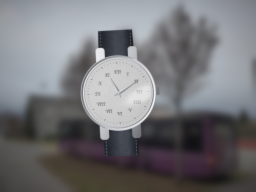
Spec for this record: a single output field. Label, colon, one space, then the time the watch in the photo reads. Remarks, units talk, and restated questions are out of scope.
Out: 11:10
